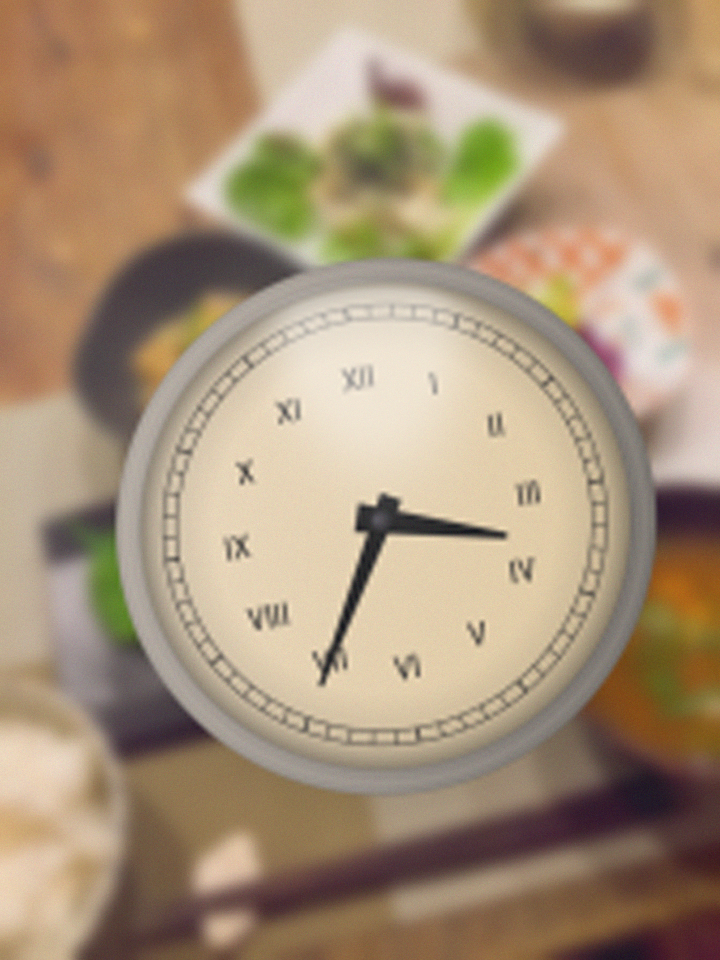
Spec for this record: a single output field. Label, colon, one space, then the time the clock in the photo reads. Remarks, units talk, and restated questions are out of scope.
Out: 3:35
